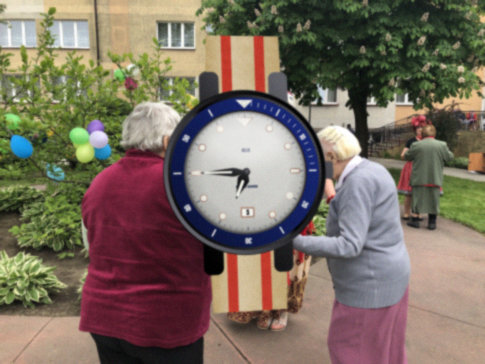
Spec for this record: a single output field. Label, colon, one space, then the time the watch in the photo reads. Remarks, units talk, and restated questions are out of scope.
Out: 6:45
